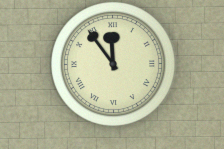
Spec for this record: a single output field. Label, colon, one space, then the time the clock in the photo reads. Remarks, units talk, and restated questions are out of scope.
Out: 11:54
